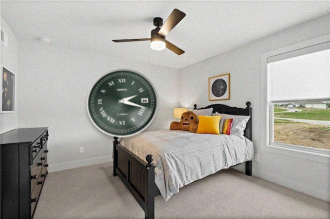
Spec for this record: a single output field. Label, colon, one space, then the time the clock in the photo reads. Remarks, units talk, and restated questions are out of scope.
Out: 2:18
